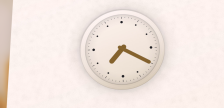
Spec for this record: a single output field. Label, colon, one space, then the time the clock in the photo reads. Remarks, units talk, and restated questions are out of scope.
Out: 7:20
